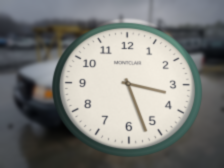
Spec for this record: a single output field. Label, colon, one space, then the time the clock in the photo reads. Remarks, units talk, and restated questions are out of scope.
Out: 3:27
